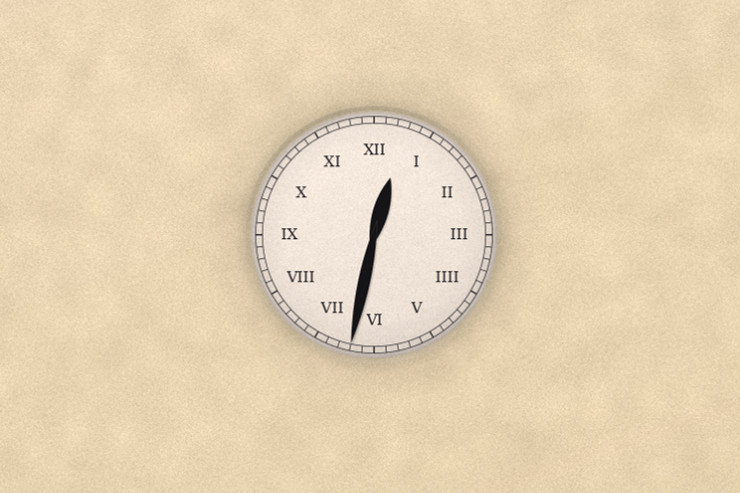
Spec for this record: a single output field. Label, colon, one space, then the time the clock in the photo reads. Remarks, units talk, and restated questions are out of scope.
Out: 12:32
